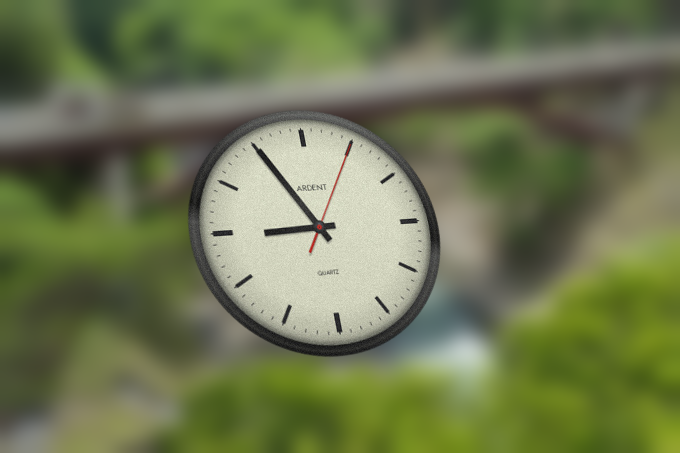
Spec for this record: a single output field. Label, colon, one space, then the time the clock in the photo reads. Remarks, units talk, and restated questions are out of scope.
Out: 8:55:05
